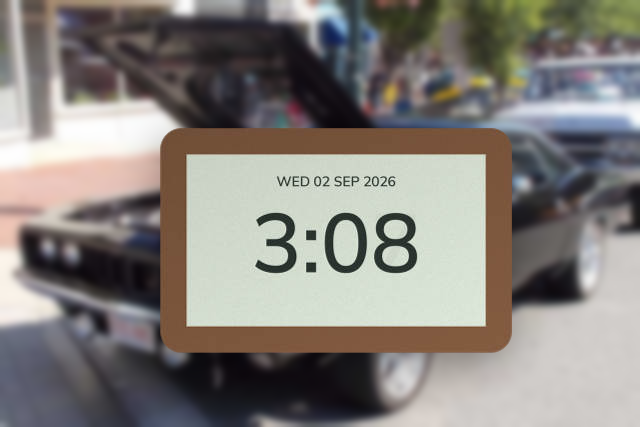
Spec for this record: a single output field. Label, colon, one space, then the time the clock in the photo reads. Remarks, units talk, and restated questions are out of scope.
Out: 3:08
